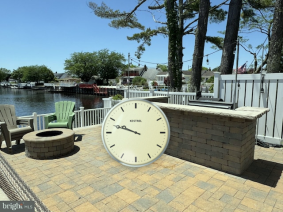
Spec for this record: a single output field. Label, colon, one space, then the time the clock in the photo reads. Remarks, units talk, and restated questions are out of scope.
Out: 9:48
